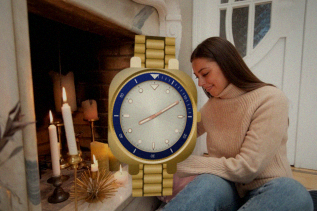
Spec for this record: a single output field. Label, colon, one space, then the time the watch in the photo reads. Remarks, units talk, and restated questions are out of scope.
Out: 8:10
